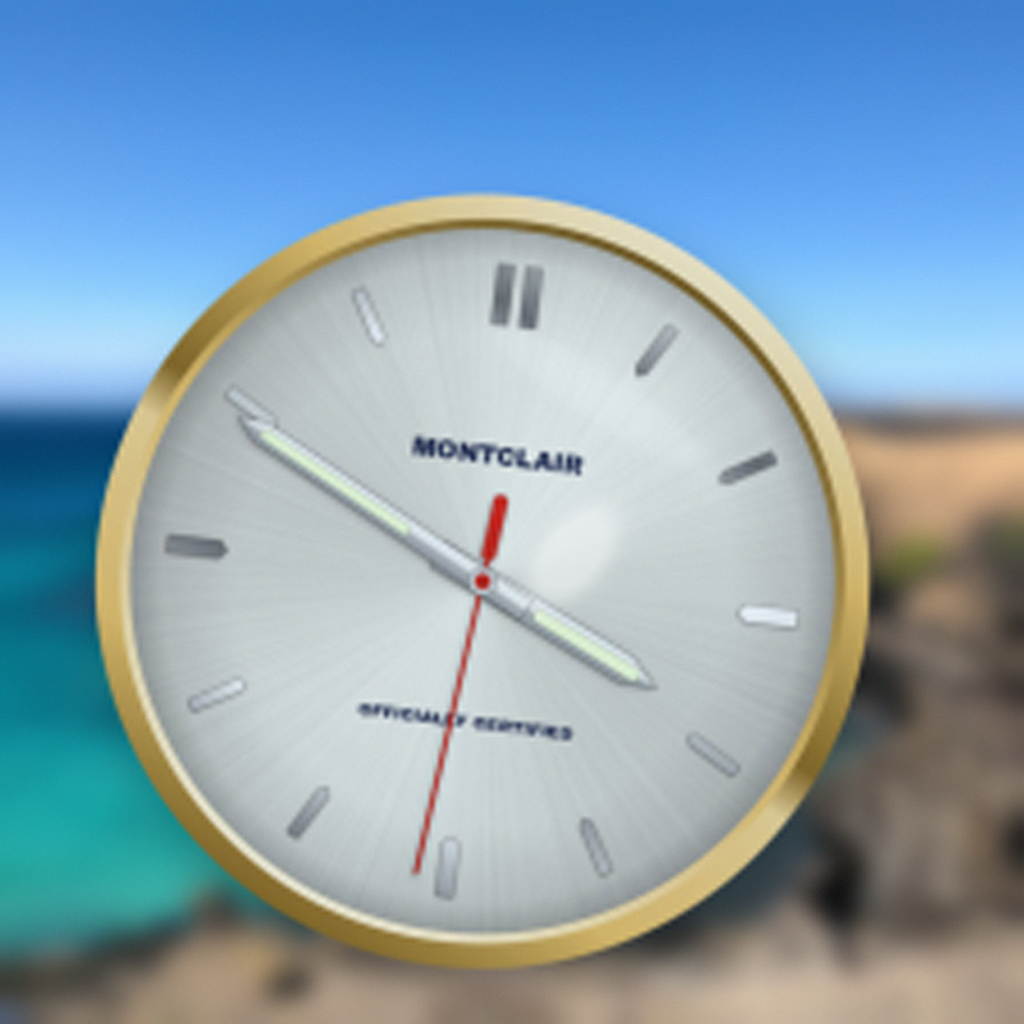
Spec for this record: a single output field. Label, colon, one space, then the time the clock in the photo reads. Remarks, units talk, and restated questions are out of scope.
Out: 3:49:31
